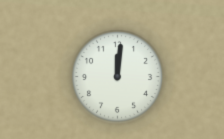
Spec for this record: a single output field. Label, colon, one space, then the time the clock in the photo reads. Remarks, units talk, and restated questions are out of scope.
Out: 12:01
